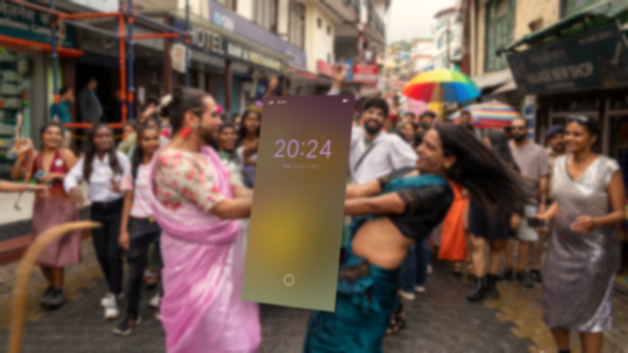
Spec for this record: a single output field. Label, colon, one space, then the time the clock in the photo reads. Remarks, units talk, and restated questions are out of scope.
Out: 20:24
